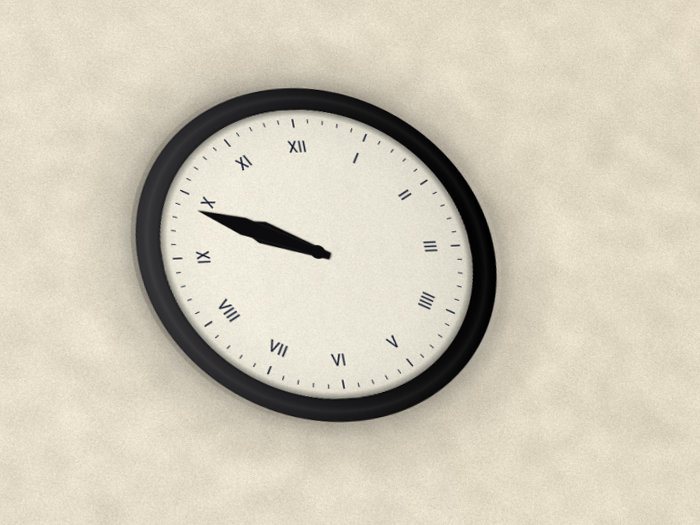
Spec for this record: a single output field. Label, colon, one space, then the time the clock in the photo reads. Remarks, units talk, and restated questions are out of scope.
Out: 9:49
